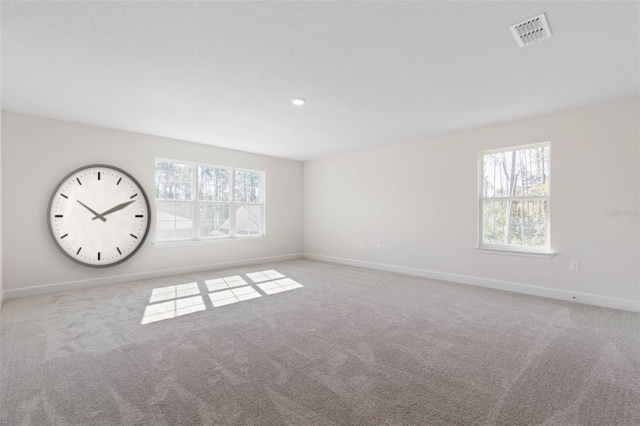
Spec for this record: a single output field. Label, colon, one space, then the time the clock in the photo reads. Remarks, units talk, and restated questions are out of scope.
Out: 10:11
